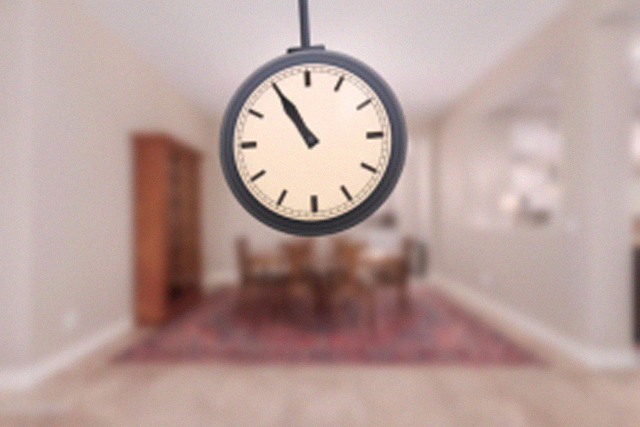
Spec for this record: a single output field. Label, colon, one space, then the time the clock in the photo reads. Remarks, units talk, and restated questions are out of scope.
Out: 10:55
